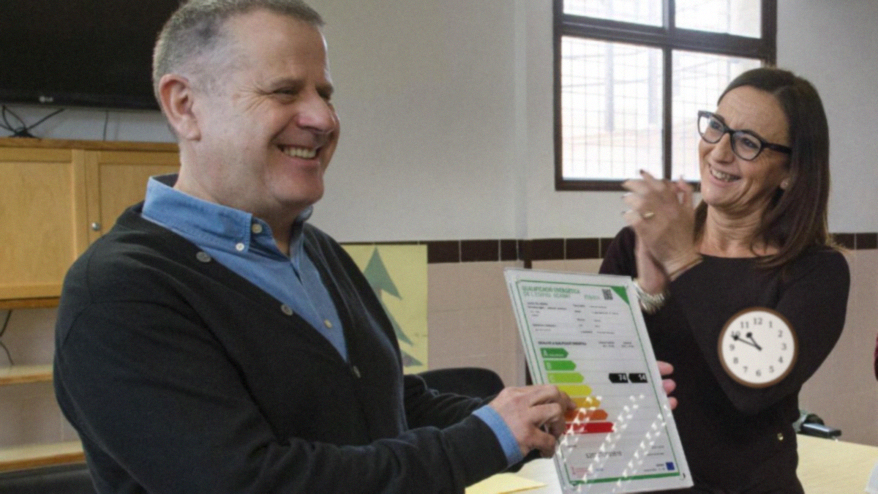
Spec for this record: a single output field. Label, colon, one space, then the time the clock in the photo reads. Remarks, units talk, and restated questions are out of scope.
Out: 10:49
